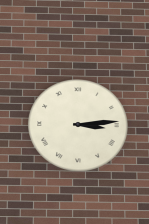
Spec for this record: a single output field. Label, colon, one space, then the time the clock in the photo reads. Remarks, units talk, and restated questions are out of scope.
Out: 3:14
